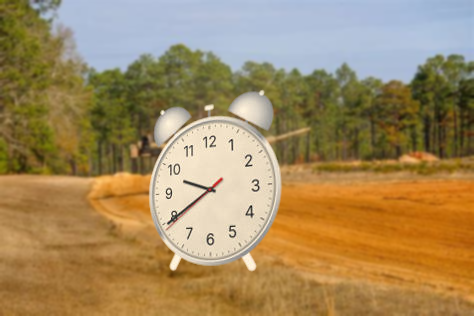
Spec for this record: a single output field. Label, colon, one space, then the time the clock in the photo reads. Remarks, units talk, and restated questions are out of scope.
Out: 9:39:39
